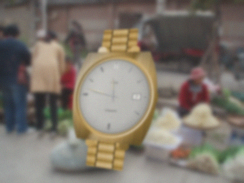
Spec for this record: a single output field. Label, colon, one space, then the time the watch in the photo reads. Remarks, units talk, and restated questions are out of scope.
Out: 11:47
